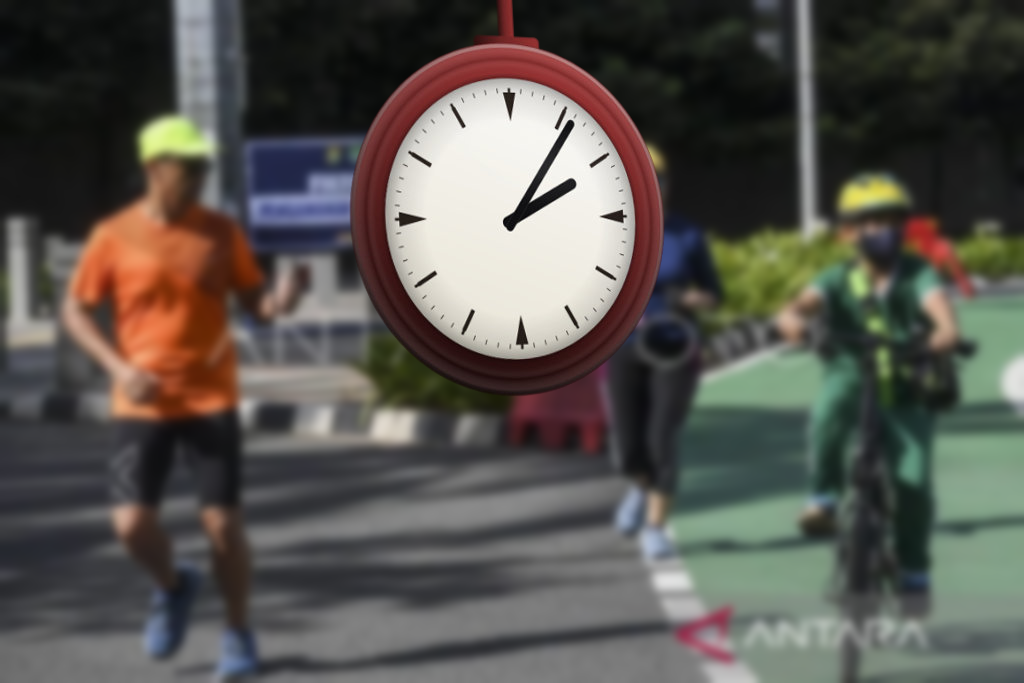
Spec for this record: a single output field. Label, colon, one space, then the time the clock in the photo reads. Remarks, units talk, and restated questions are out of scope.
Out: 2:06
